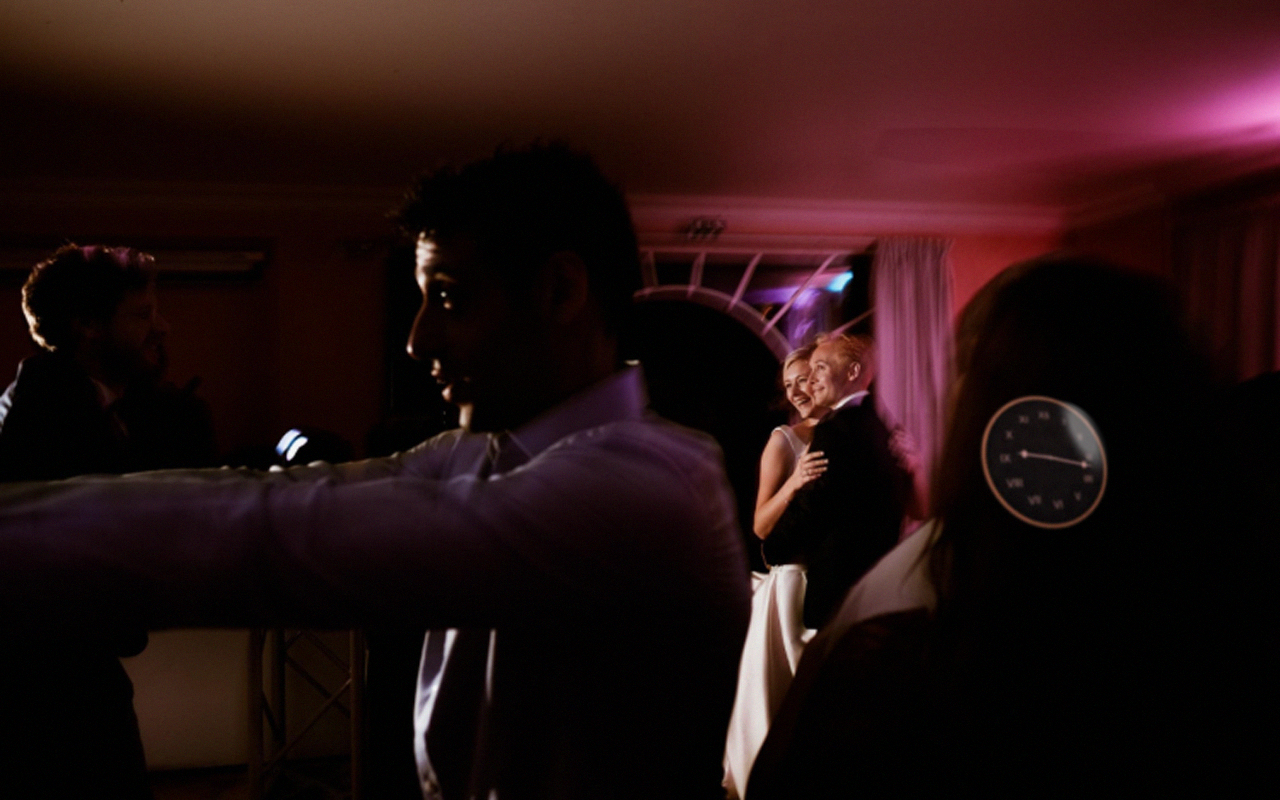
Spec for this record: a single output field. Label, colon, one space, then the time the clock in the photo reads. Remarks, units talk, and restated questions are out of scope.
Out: 9:17
